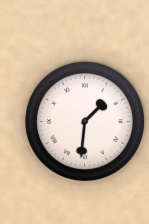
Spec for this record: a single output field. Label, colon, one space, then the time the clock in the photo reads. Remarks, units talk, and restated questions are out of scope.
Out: 1:31
